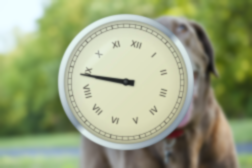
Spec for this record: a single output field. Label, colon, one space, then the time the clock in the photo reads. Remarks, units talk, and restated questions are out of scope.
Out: 8:44
